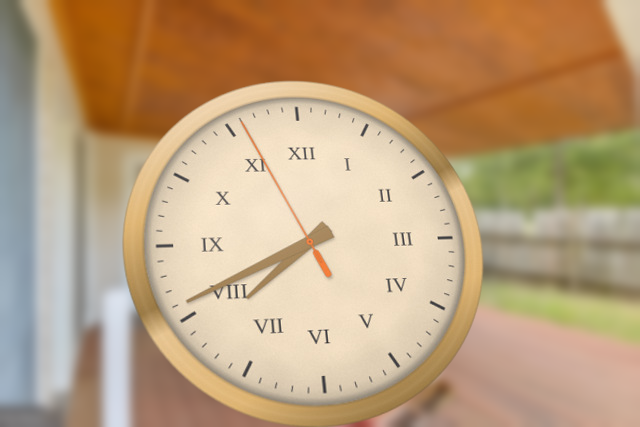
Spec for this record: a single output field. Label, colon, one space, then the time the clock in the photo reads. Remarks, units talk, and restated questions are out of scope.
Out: 7:40:56
